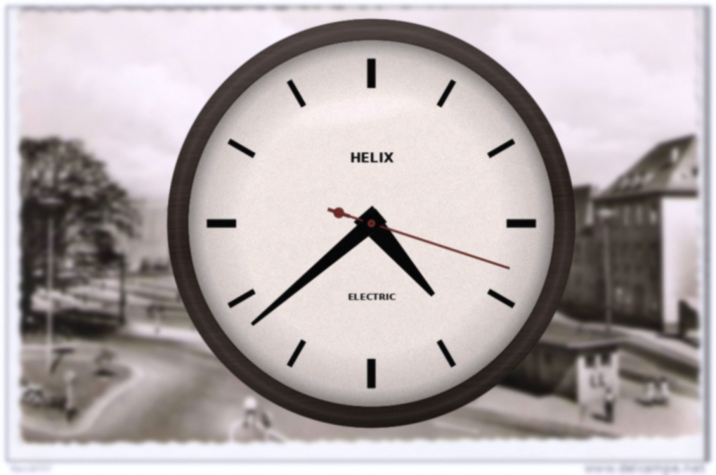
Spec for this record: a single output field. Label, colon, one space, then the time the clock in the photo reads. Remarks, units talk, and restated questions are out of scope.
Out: 4:38:18
